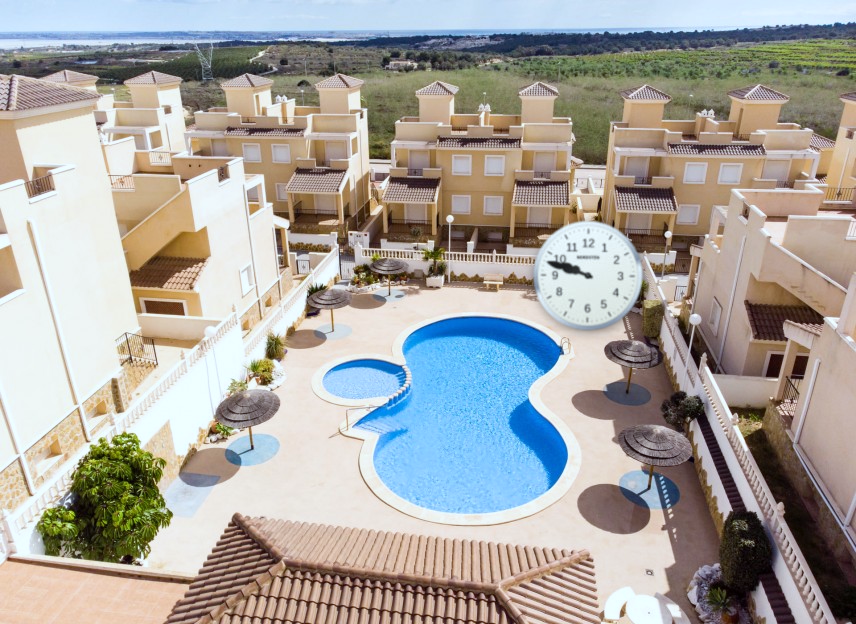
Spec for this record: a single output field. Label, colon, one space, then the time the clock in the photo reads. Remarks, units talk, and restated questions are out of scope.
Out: 9:48
